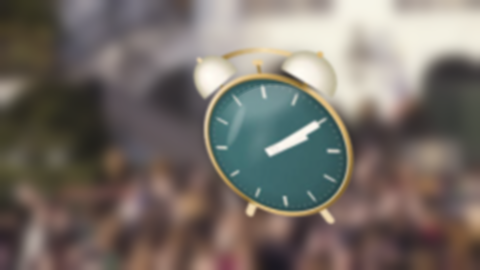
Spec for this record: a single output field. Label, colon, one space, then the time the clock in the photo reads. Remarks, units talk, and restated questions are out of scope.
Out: 2:10
